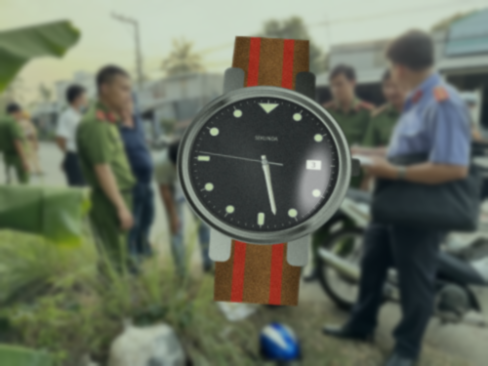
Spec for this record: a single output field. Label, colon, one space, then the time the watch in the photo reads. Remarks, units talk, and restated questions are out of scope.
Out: 5:27:46
